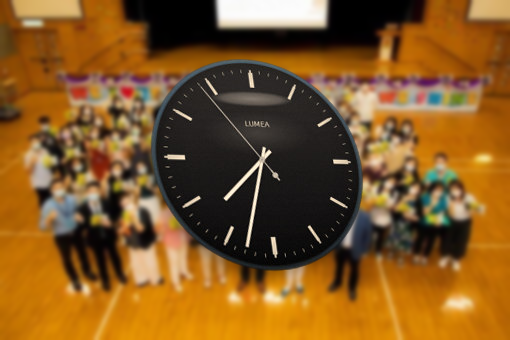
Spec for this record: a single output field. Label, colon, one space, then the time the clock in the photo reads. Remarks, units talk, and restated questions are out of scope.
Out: 7:32:54
